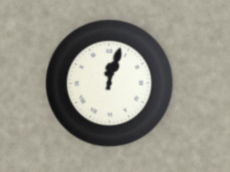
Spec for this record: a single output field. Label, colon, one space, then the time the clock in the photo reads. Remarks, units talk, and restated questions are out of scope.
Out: 12:03
